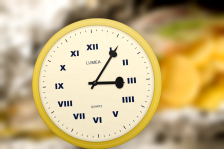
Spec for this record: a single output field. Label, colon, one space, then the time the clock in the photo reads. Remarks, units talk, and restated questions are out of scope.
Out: 3:06
